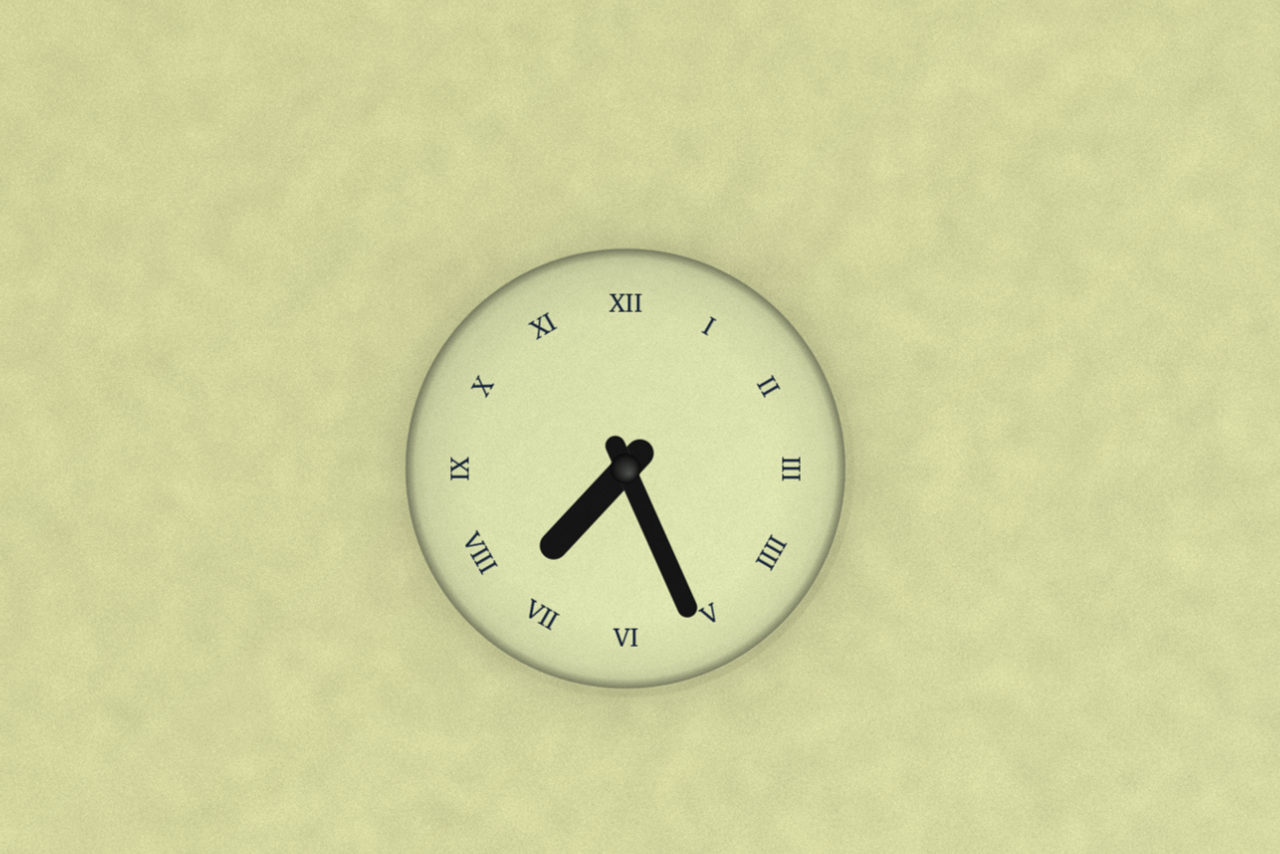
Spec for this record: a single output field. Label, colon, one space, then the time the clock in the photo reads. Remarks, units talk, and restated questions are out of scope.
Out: 7:26
